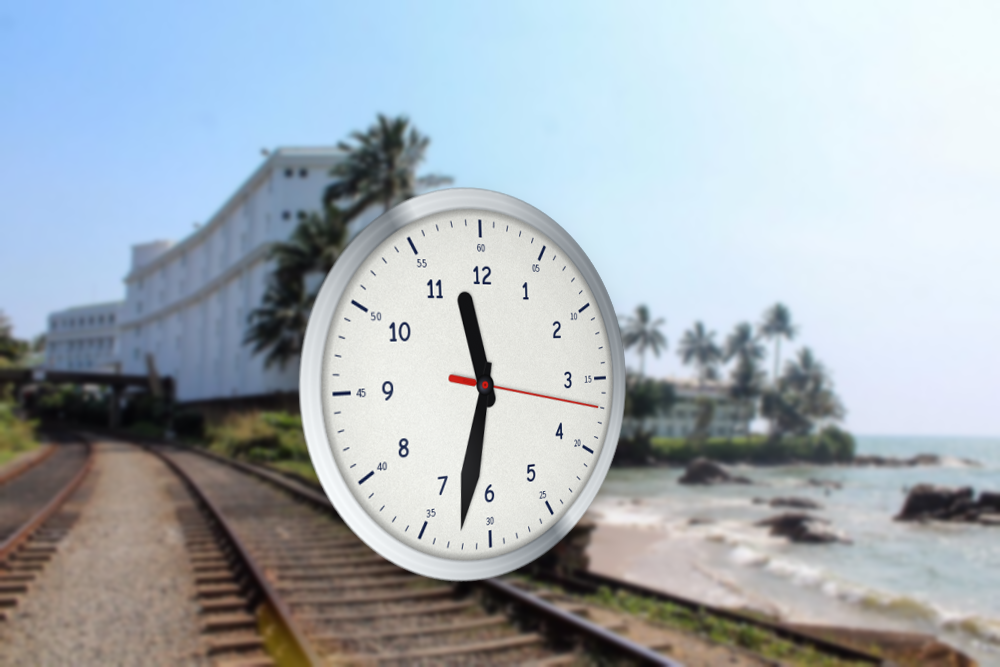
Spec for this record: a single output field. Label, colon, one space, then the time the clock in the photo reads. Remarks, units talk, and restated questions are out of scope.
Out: 11:32:17
